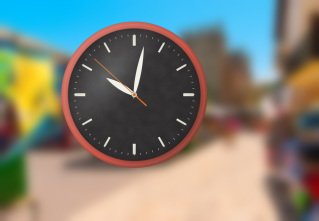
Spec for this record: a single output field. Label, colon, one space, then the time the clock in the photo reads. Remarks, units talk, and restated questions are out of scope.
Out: 10:01:52
